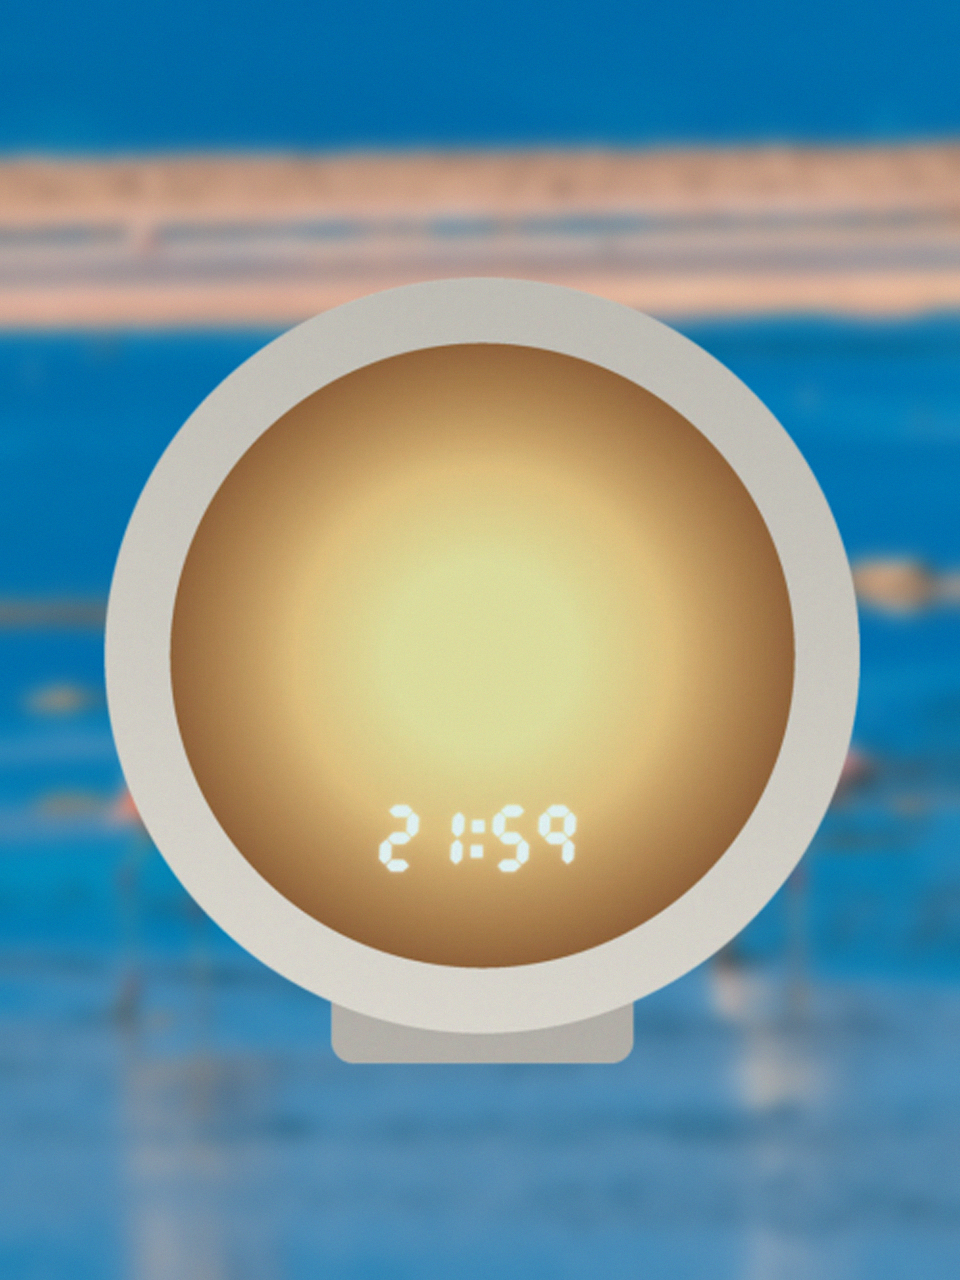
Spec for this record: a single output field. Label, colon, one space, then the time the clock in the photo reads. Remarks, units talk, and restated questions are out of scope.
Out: 21:59
